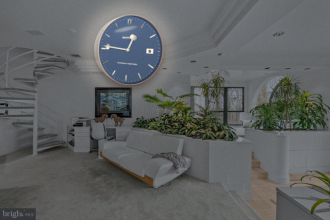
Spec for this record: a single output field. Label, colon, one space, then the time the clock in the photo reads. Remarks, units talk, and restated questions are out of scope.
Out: 12:46
